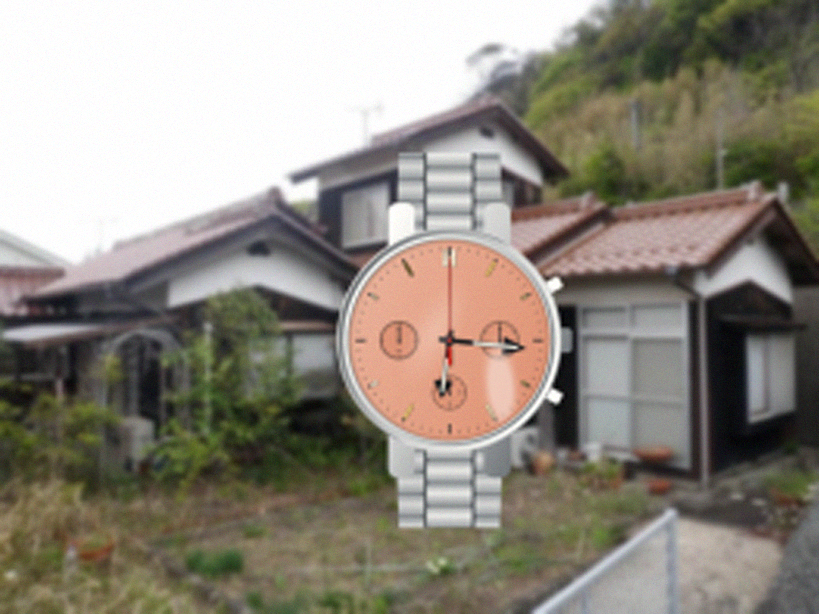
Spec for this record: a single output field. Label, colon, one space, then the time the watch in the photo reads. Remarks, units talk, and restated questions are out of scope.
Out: 6:16
